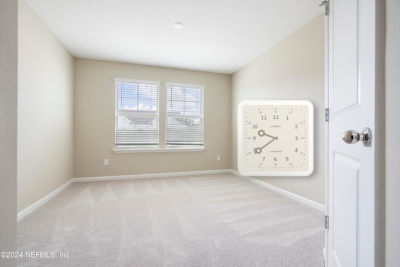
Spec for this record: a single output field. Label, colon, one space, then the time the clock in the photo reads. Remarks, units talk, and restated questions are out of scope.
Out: 9:39
